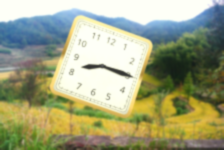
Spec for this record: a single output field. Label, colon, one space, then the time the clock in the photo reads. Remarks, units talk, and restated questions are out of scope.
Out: 8:15
